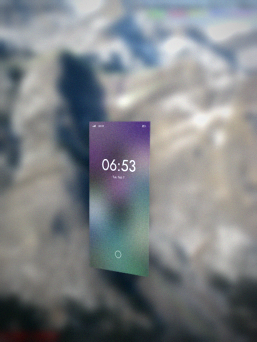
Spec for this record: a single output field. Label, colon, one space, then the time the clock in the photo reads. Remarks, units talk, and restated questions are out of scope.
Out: 6:53
